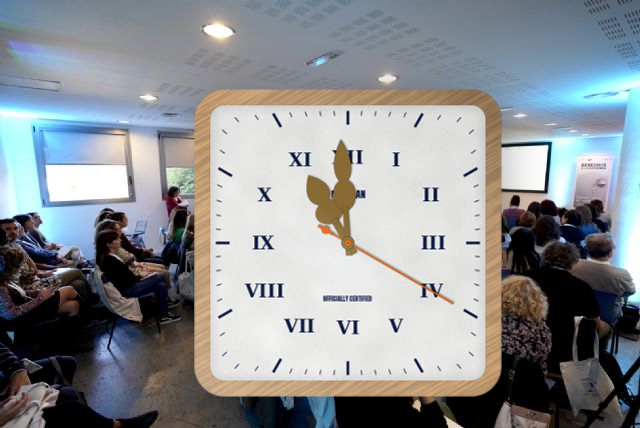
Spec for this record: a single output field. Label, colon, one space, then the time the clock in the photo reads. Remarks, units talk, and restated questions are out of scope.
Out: 10:59:20
